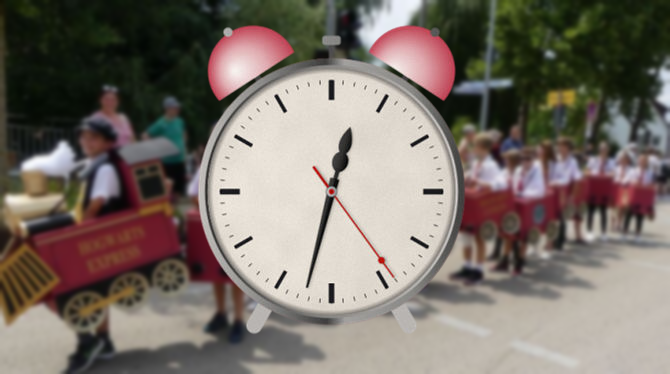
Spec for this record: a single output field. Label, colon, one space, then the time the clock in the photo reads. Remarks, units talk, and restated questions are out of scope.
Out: 12:32:24
